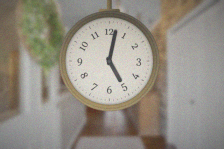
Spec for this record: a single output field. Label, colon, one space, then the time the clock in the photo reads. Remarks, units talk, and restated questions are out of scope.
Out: 5:02
